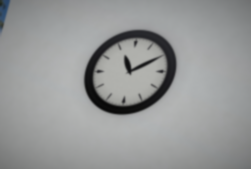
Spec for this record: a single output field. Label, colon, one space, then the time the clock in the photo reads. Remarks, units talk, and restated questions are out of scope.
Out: 11:10
